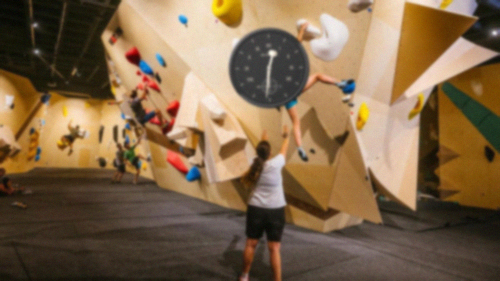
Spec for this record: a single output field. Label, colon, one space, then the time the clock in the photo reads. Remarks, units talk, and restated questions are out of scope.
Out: 12:31
